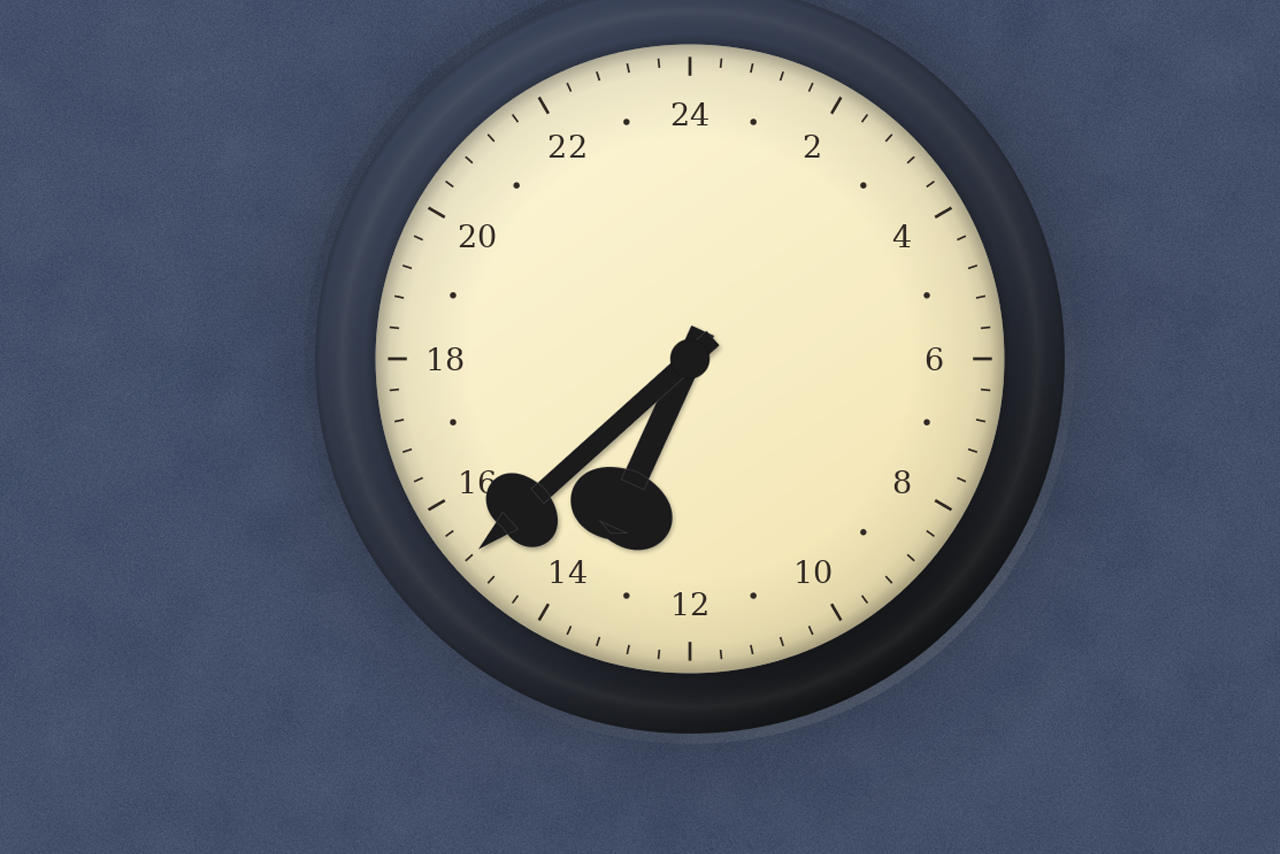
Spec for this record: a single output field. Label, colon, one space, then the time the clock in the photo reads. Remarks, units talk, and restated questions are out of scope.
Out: 13:38
